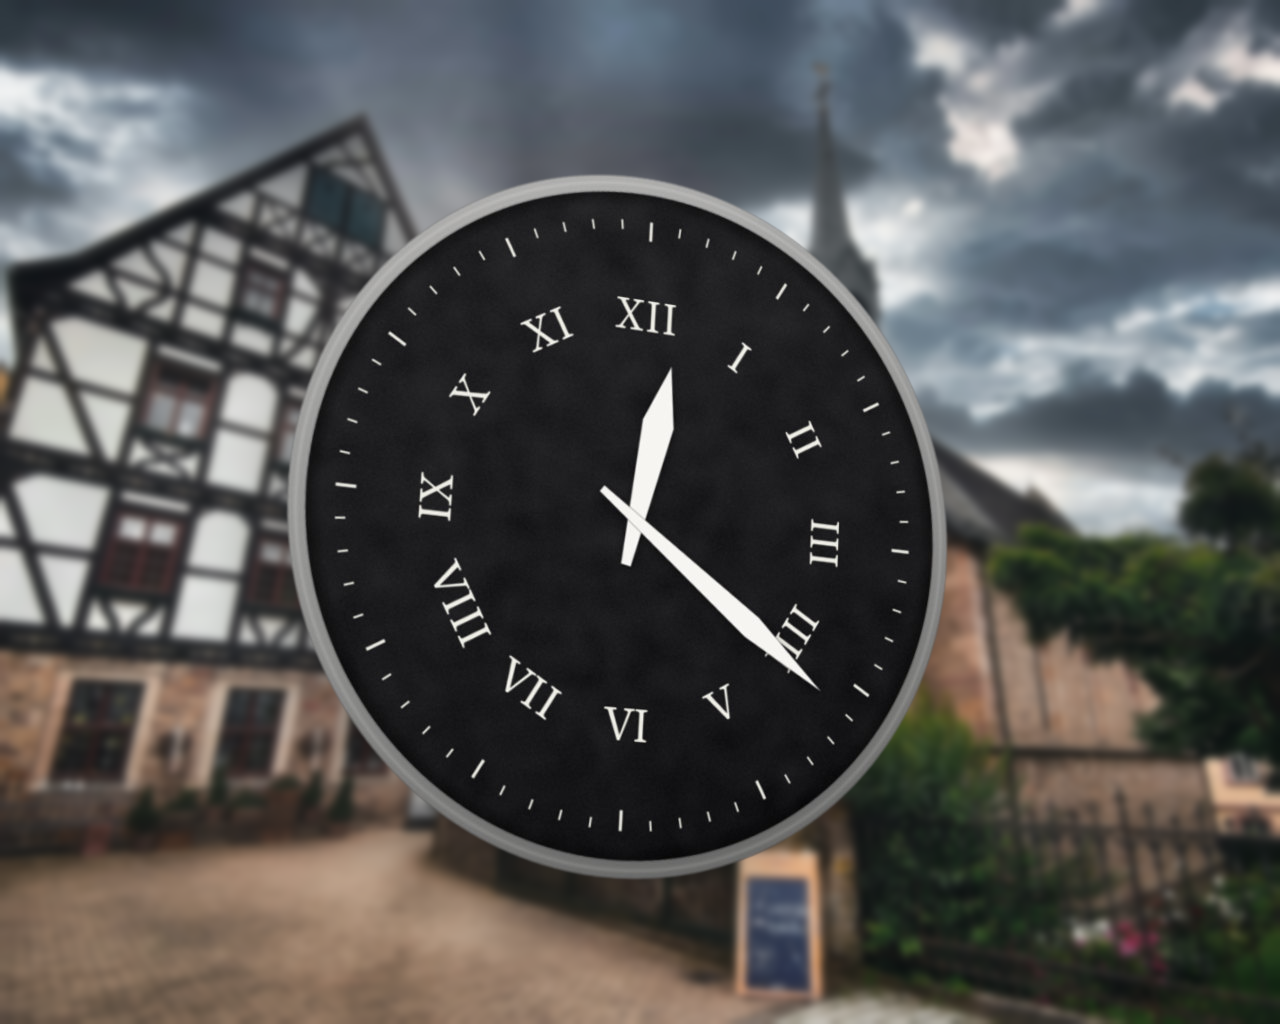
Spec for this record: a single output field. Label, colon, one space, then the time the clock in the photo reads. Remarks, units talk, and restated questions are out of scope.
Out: 12:21
